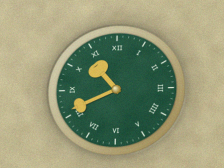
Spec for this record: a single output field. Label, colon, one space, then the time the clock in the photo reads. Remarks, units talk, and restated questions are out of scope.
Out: 10:41
